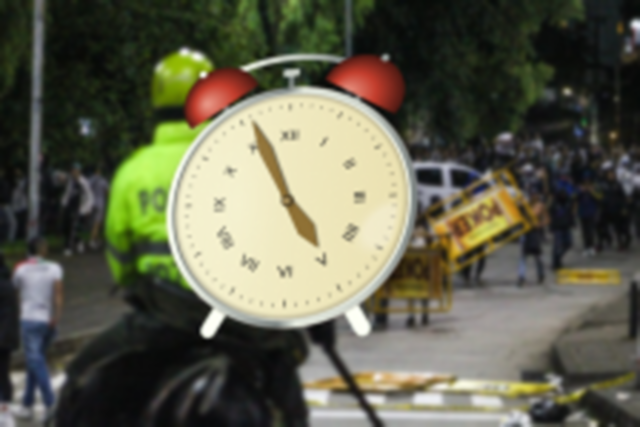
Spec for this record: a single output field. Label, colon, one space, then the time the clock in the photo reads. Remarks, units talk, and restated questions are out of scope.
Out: 4:56
